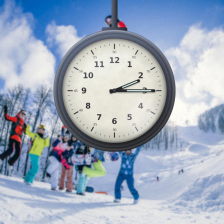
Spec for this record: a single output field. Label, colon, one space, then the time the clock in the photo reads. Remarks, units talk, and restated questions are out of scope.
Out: 2:15
